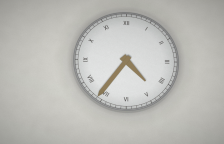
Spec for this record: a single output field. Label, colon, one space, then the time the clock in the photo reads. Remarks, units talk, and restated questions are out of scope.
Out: 4:36
